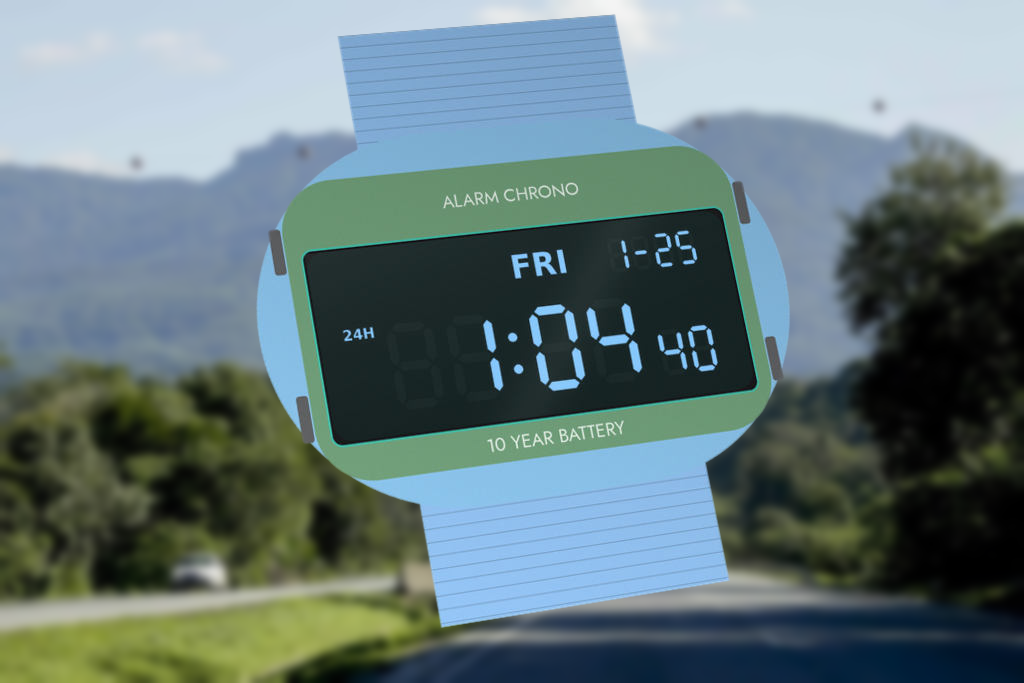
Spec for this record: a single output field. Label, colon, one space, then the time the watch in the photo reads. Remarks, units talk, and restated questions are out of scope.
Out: 1:04:40
